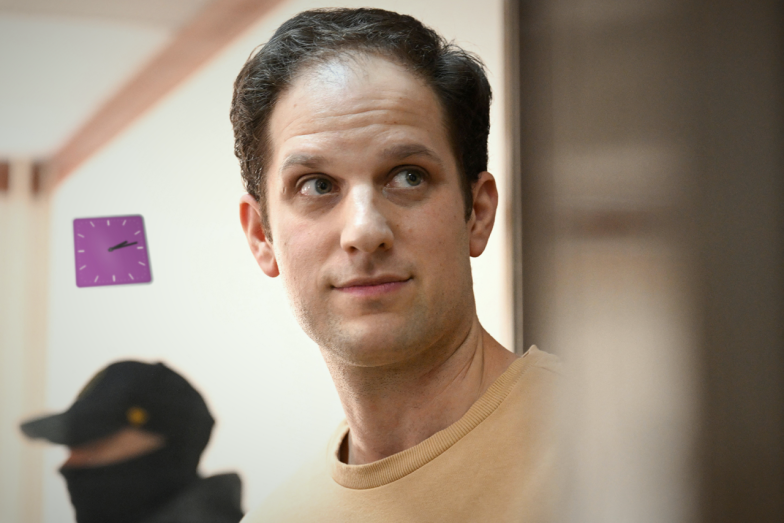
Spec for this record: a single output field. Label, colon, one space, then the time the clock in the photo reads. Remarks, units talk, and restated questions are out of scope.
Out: 2:13
